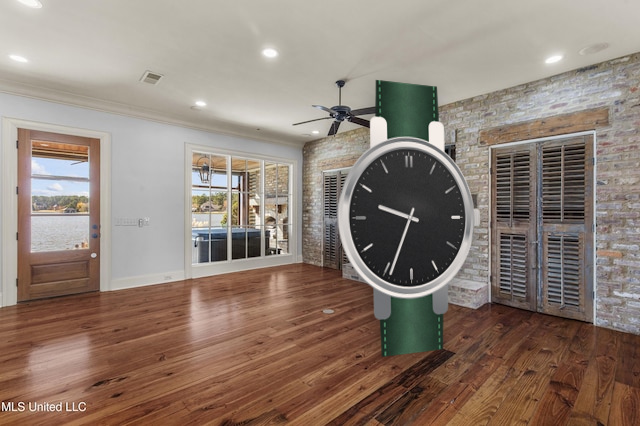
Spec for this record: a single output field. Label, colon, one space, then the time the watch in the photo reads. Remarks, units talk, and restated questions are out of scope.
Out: 9:34
